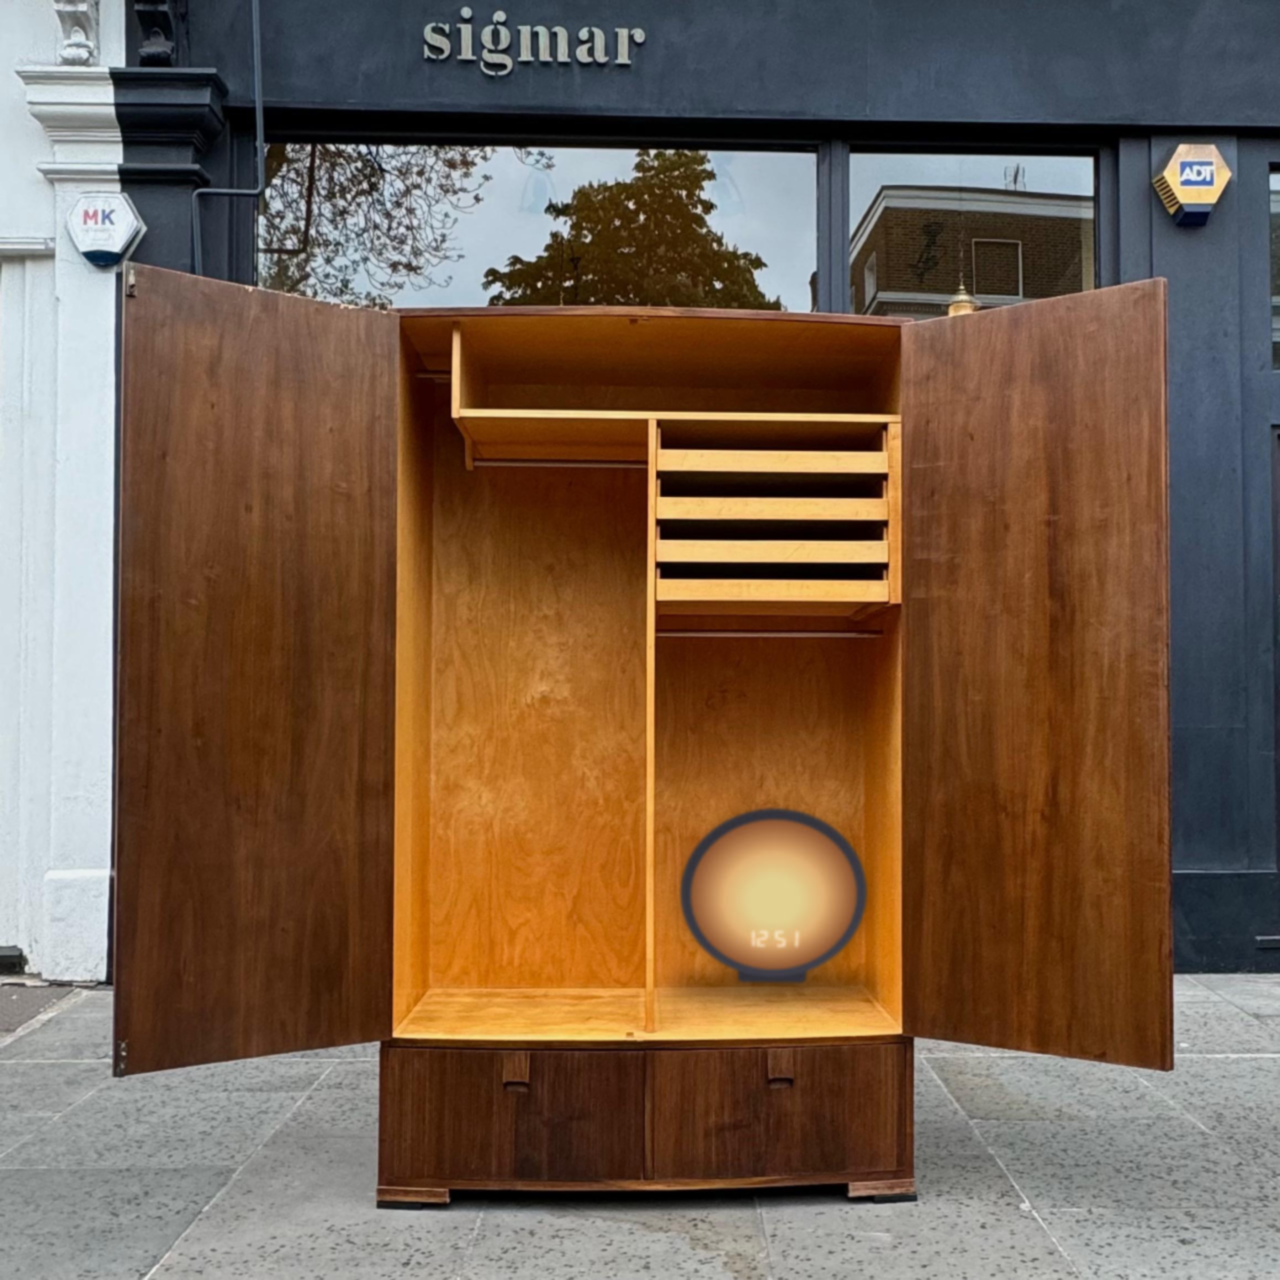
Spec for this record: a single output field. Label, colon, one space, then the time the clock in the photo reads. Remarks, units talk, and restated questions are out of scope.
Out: 12:51
